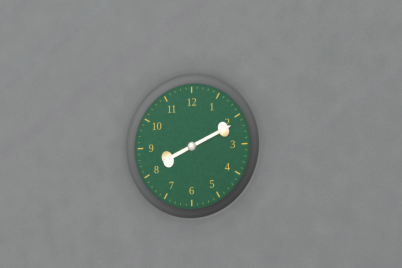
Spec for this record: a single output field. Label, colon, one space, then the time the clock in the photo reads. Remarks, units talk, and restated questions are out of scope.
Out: 8:11
